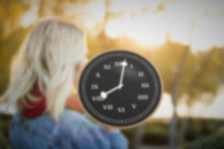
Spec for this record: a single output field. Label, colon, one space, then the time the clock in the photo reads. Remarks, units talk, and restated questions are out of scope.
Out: 8:02
